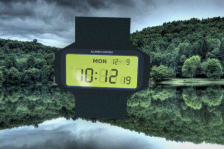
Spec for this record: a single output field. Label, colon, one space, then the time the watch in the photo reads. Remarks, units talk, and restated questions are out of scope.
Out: 10:12:19
